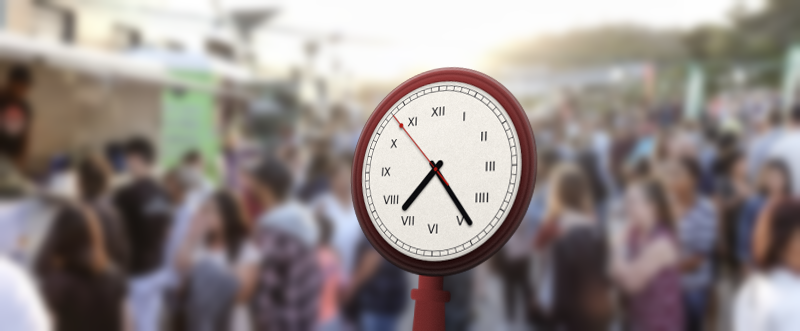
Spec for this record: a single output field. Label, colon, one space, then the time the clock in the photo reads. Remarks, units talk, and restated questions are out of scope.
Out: 7:23:53
